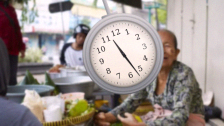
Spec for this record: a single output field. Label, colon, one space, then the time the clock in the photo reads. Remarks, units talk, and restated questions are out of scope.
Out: 11:27
